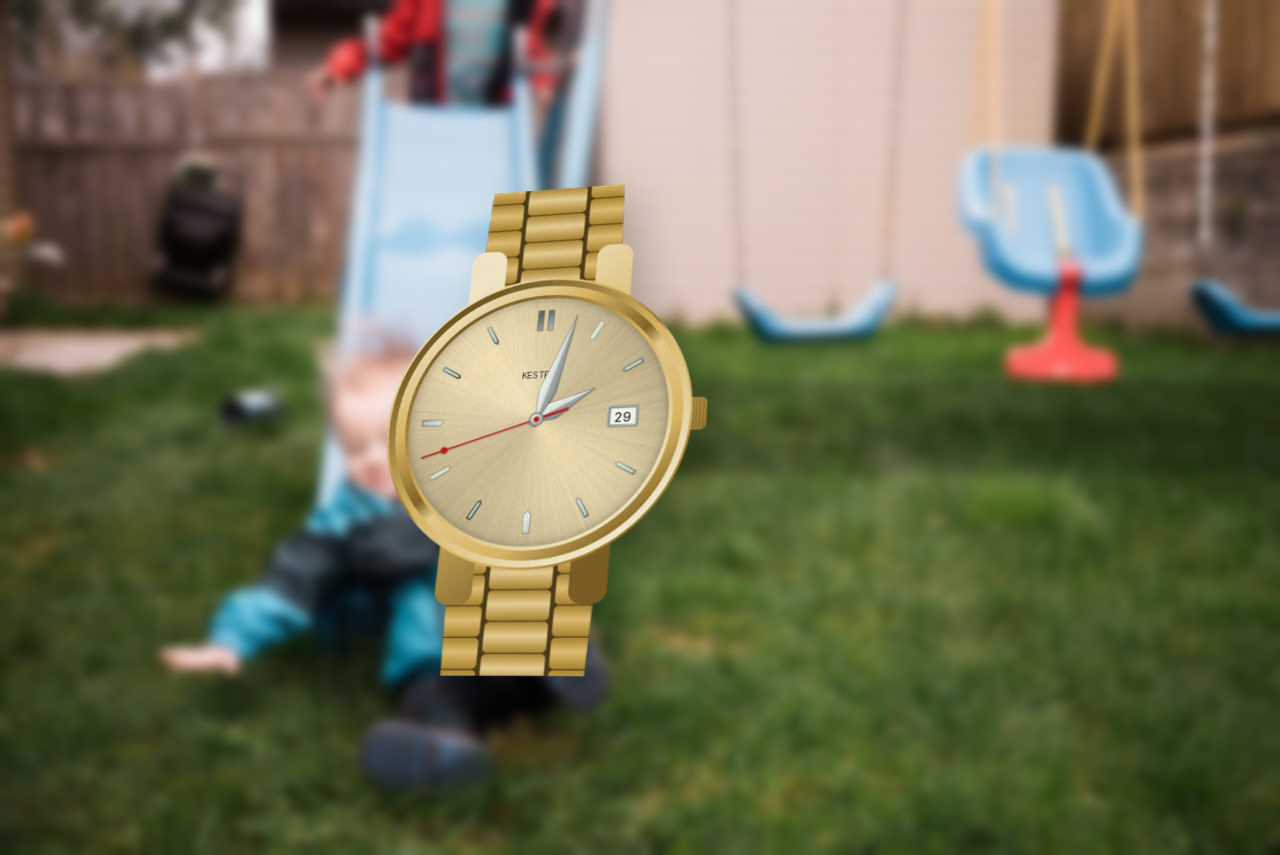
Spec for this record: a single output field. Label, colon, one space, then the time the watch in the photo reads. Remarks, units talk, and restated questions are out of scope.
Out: 2:02:42
